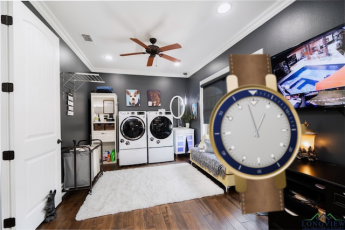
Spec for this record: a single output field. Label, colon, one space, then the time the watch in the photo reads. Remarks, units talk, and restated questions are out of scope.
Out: 12:58
